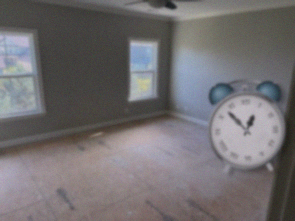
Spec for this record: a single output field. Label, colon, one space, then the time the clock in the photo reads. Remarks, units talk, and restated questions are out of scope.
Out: 12:53
